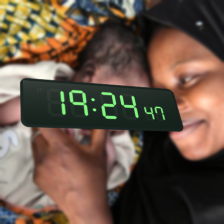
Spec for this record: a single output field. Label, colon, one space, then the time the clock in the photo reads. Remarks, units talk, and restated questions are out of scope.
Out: 19:24:47
